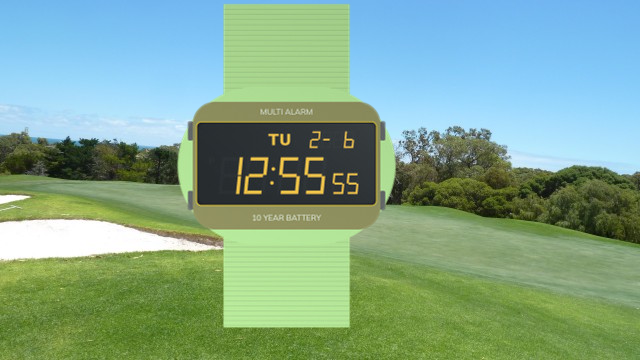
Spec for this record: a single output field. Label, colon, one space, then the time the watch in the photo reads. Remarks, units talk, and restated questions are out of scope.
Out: 12:55:55
